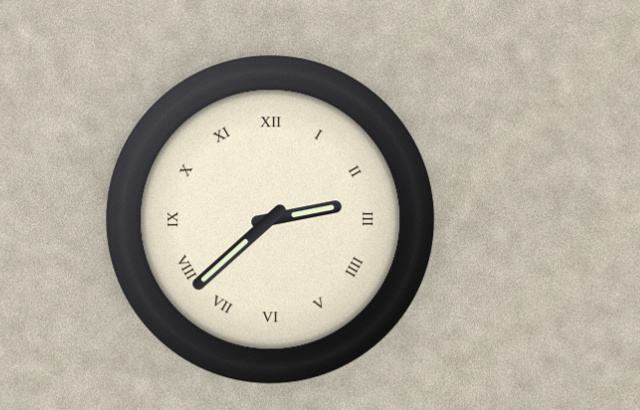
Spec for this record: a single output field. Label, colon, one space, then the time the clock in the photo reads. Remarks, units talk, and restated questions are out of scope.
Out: 2:38
